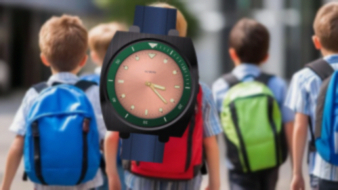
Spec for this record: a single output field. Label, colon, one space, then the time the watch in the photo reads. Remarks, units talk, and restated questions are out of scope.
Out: 3:22
